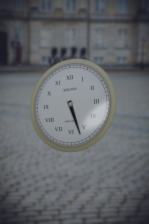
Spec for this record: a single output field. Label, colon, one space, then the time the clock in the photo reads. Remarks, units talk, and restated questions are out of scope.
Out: 5:27
